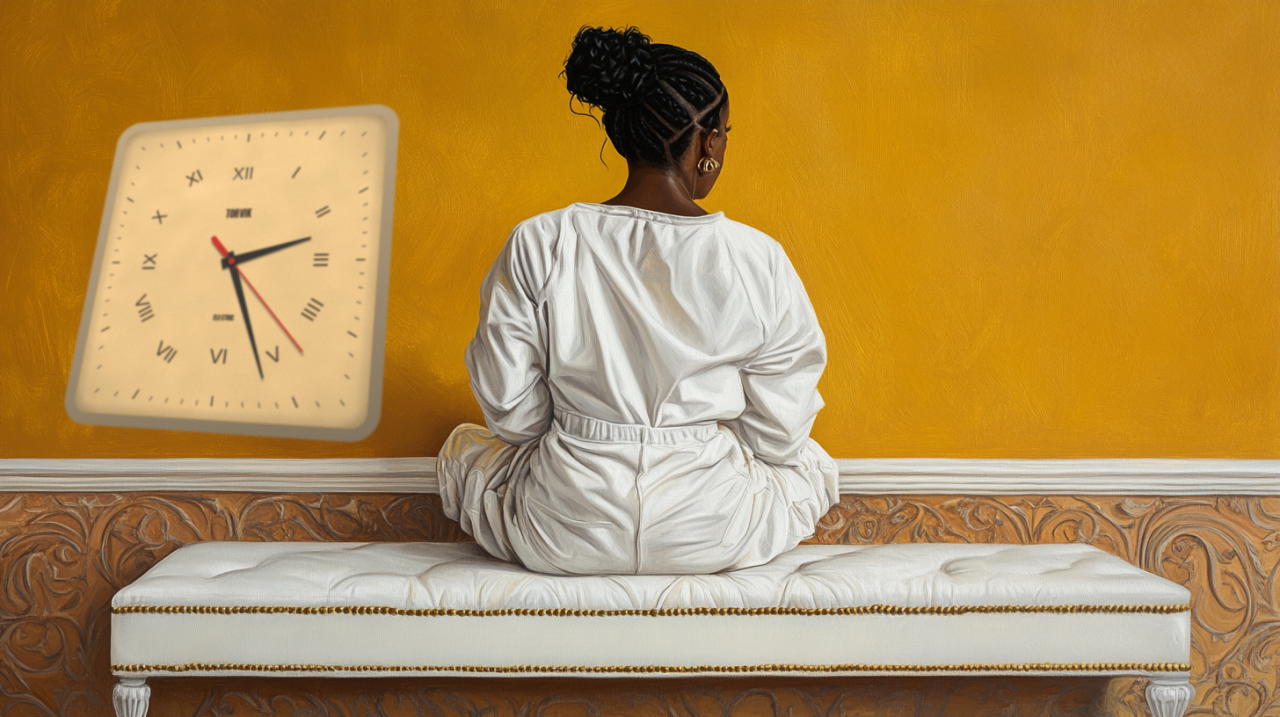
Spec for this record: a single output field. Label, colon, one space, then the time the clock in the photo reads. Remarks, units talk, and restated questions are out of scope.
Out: 2:26:23
